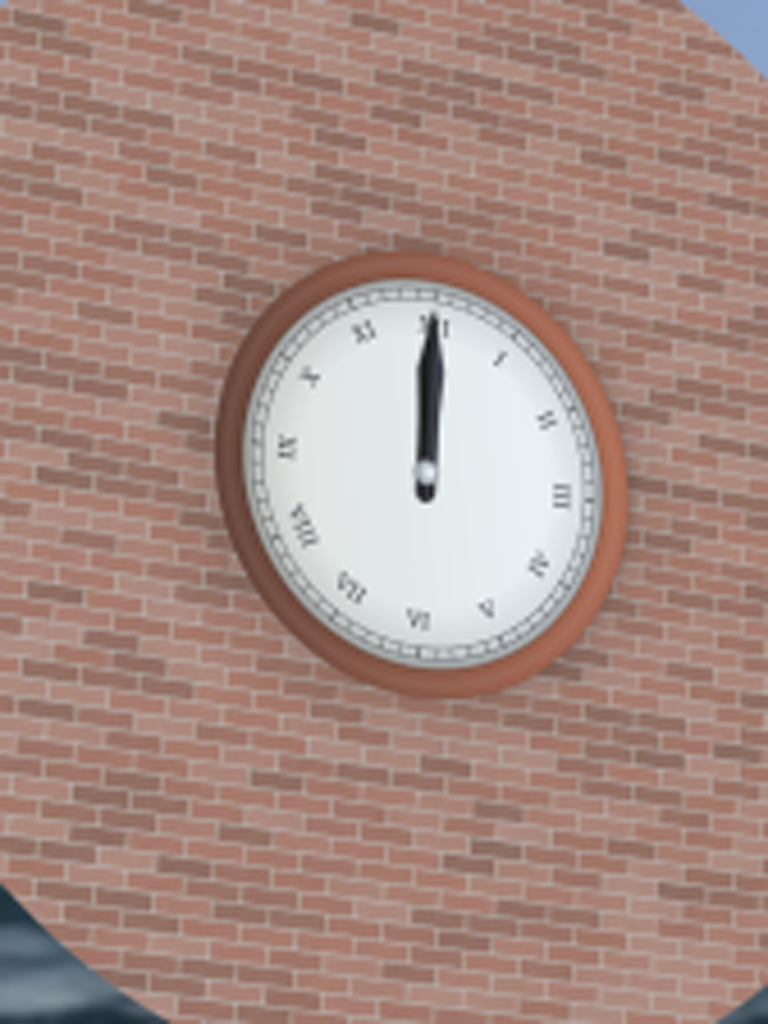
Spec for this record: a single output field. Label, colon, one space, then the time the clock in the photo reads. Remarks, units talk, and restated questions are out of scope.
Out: 12:00
